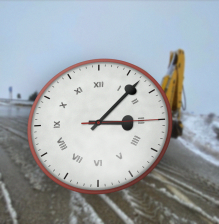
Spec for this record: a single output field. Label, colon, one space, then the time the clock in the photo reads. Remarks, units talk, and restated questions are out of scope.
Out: 3:07:15
